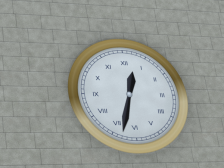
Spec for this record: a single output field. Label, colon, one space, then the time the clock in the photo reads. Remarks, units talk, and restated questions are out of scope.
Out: 12:33
